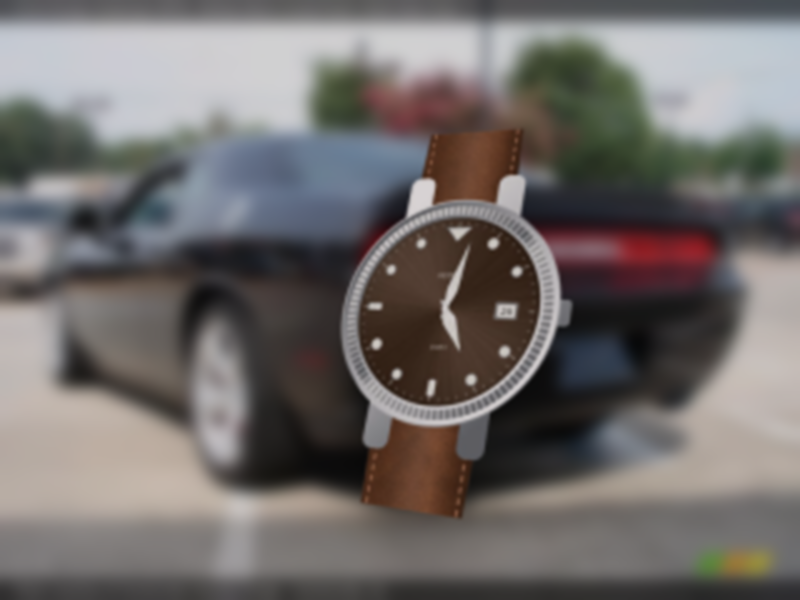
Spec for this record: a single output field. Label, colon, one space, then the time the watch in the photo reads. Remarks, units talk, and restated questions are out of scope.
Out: 5:02
